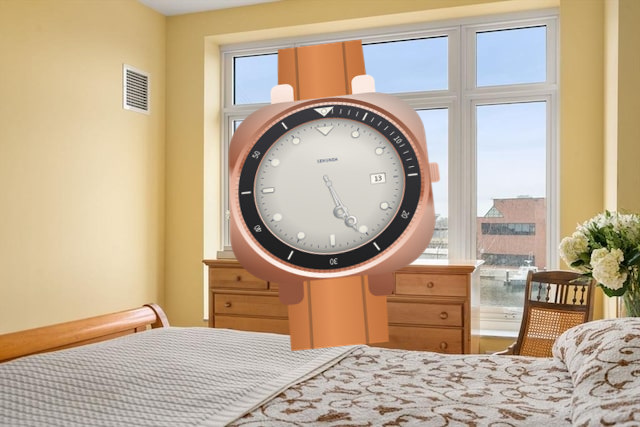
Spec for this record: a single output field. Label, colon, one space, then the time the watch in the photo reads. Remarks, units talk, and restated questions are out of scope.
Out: 5:26
